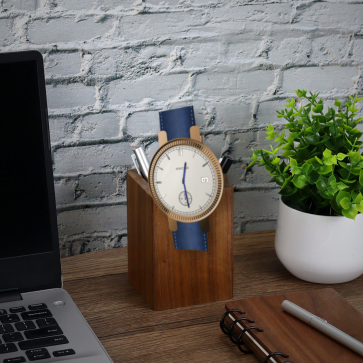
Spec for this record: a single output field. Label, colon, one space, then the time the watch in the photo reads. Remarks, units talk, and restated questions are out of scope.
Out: 12:29
